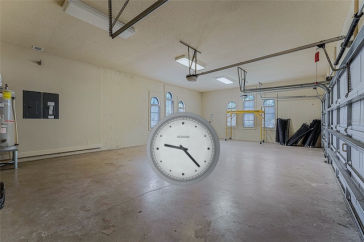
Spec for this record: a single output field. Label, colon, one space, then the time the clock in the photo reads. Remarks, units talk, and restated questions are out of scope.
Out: 9:23
